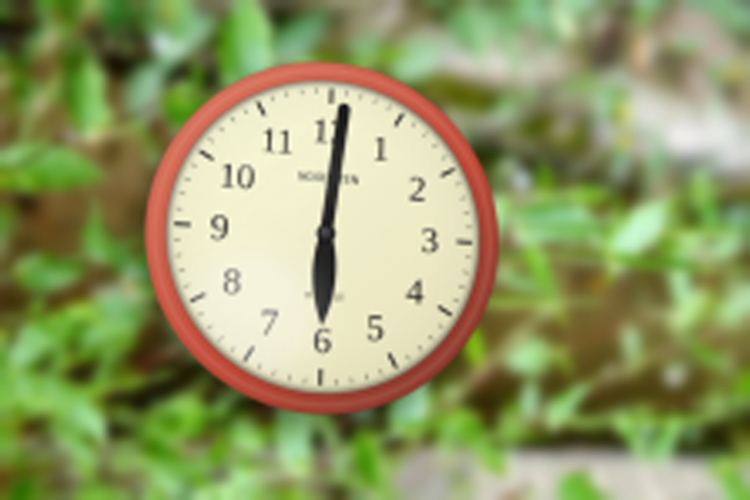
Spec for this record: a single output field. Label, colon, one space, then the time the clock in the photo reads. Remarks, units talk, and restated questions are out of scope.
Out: 6:01
